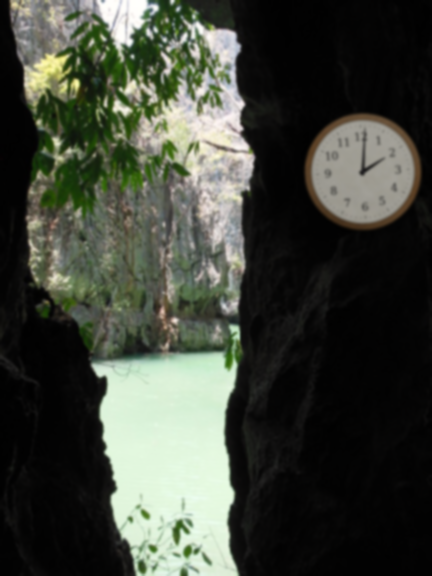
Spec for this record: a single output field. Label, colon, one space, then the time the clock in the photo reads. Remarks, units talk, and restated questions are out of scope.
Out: 2:01
